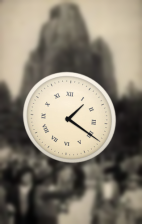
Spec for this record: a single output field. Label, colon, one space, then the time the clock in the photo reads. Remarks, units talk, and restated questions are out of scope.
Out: 1:20
